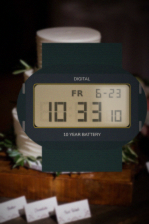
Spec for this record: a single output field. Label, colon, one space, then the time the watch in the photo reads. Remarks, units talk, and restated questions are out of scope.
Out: 10:33:10
